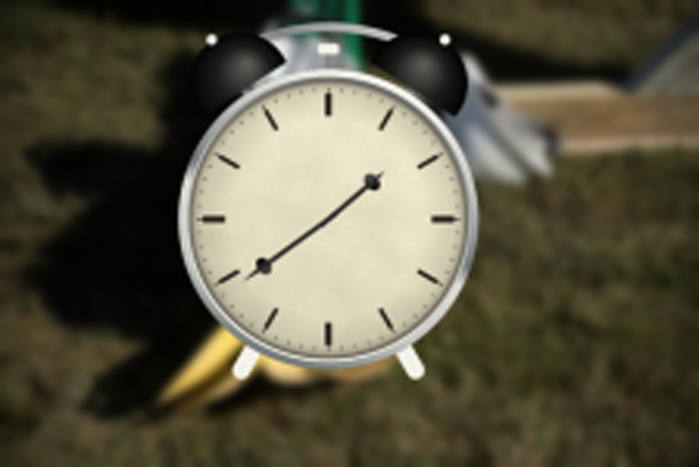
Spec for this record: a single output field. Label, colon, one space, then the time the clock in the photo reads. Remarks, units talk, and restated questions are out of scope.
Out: 1:39
